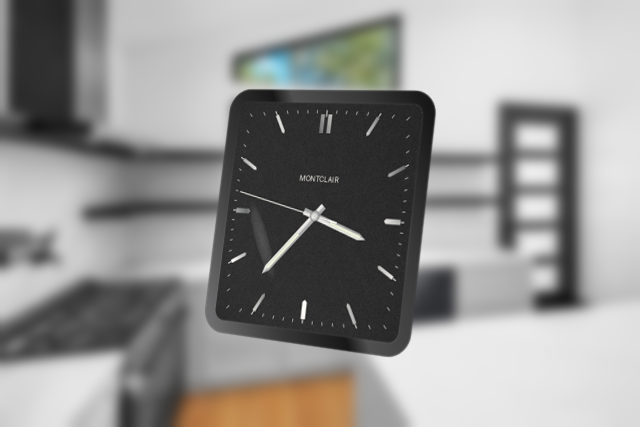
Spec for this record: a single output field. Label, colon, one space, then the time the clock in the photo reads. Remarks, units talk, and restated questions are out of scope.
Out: 3:36:47
